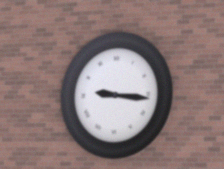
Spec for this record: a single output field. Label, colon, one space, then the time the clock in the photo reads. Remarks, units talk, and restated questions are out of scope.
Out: 9:16
